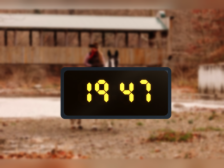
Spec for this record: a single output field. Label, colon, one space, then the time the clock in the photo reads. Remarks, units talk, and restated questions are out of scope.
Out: 19:47
